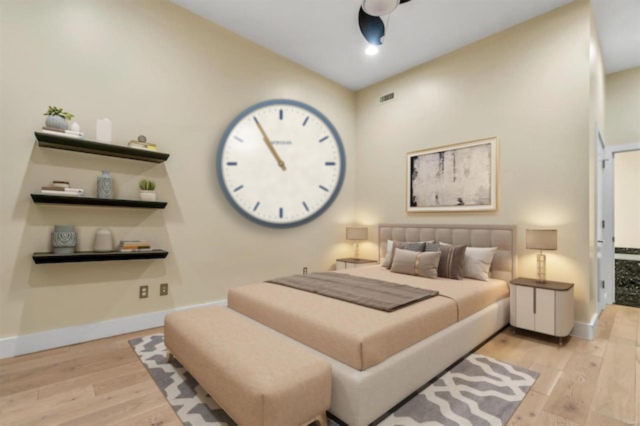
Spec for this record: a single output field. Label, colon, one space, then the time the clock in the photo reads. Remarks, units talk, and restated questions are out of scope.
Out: 10:55
